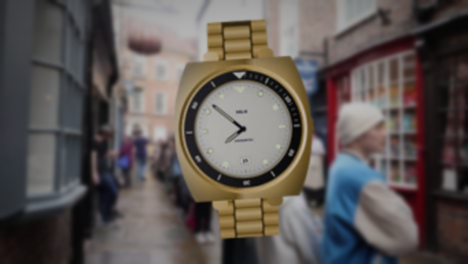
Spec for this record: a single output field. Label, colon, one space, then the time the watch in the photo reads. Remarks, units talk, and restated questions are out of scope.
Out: 7:52
